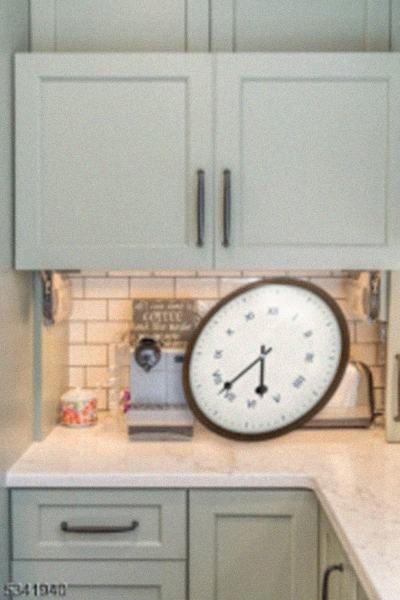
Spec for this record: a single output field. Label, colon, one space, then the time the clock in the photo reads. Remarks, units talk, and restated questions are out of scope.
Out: 5:37
